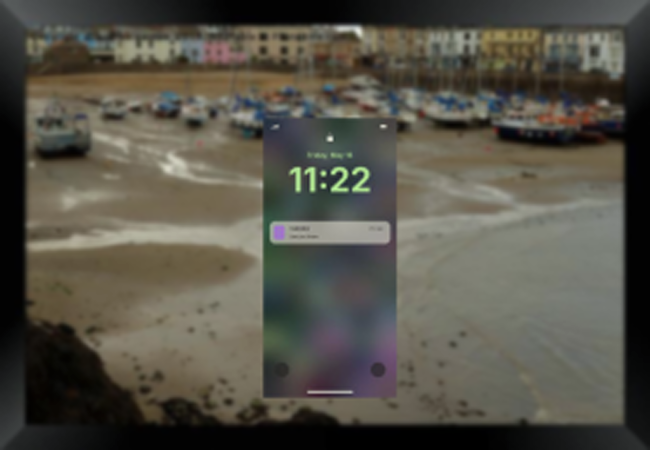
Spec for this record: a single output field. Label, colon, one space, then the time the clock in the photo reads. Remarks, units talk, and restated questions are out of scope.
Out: 11:22
